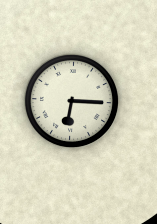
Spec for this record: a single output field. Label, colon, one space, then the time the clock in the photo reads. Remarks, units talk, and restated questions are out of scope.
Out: 6:15
